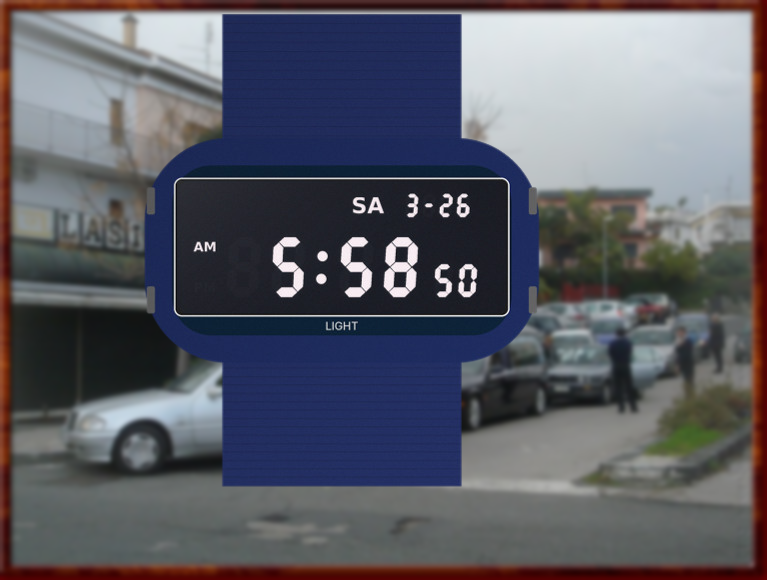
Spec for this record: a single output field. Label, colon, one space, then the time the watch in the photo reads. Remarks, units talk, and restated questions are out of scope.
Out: 5:58:50
